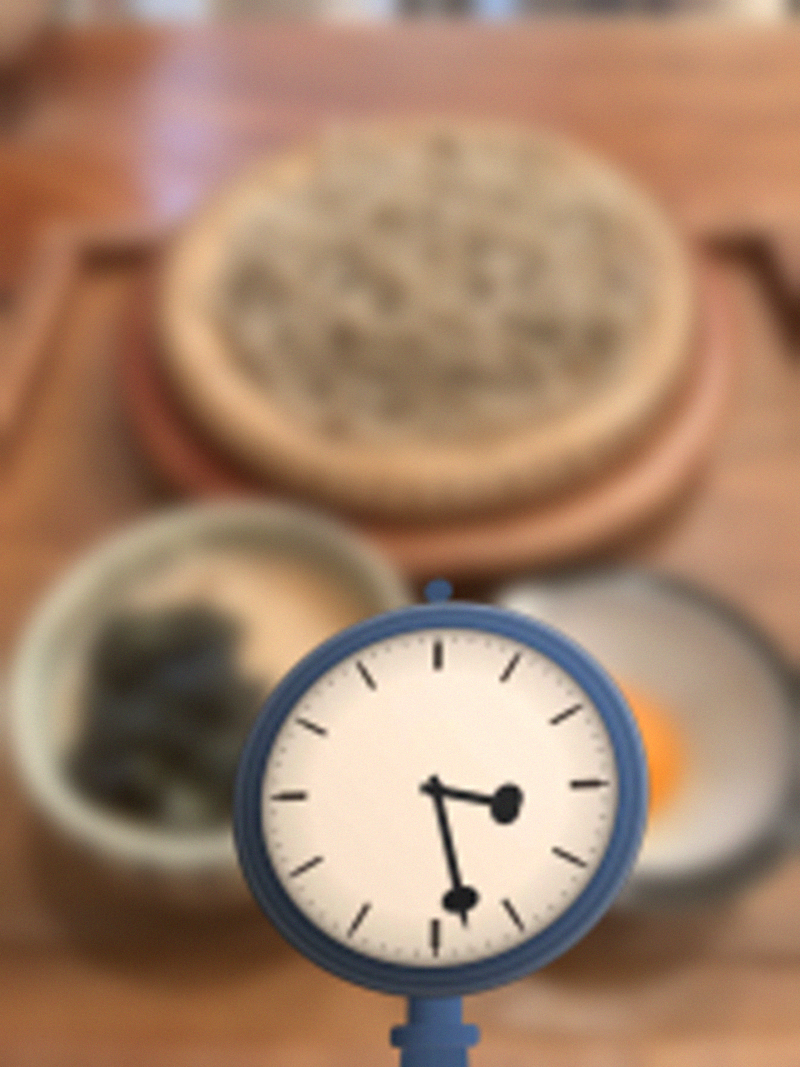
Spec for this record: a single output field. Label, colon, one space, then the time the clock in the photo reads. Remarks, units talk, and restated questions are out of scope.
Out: 3:28
